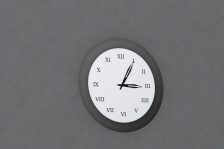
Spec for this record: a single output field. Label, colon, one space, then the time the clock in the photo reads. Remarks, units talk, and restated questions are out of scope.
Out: 3:05
